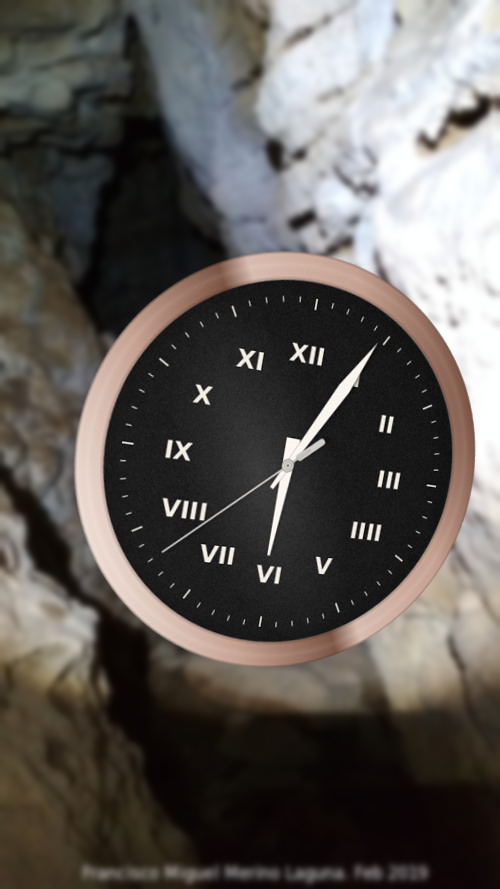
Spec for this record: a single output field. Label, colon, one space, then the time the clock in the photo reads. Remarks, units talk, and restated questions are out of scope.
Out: 6:04:38
